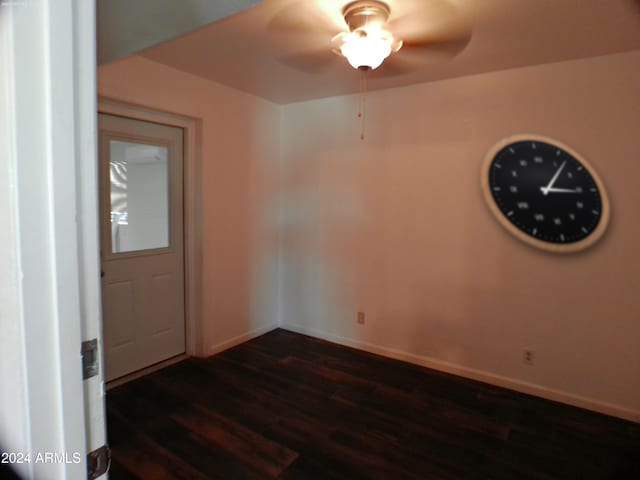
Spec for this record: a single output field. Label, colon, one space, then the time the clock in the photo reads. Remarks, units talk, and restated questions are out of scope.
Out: 3:07
